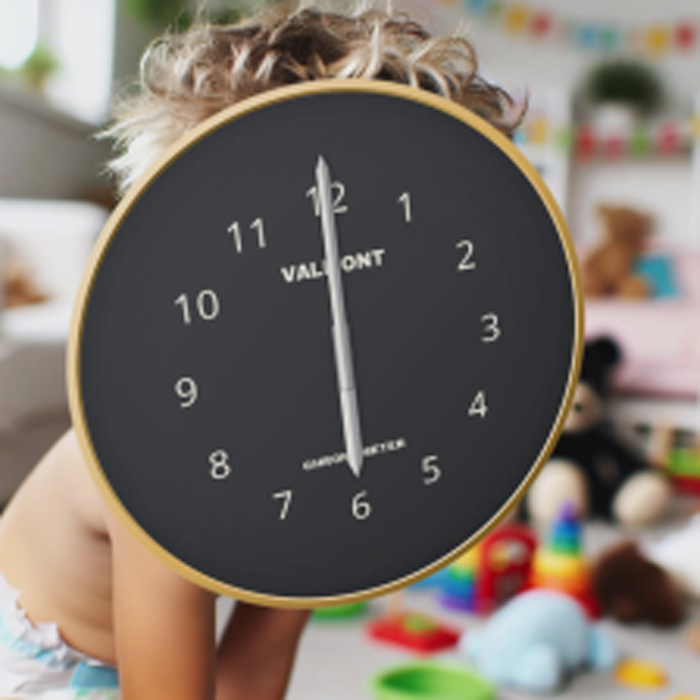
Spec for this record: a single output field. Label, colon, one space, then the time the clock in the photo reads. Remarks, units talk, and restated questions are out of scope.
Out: 6:00
